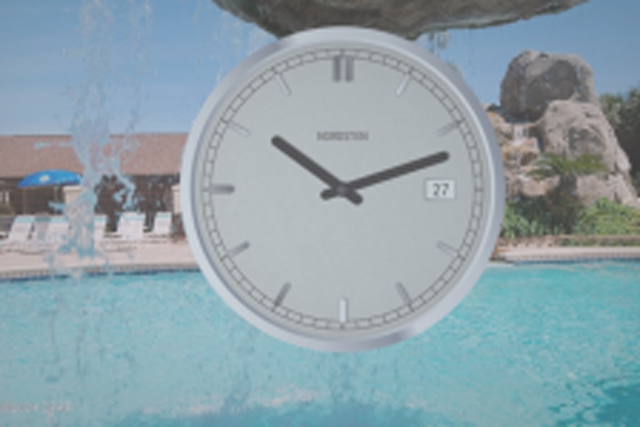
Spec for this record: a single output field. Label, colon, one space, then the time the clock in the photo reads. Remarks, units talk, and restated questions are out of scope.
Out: 10:12
